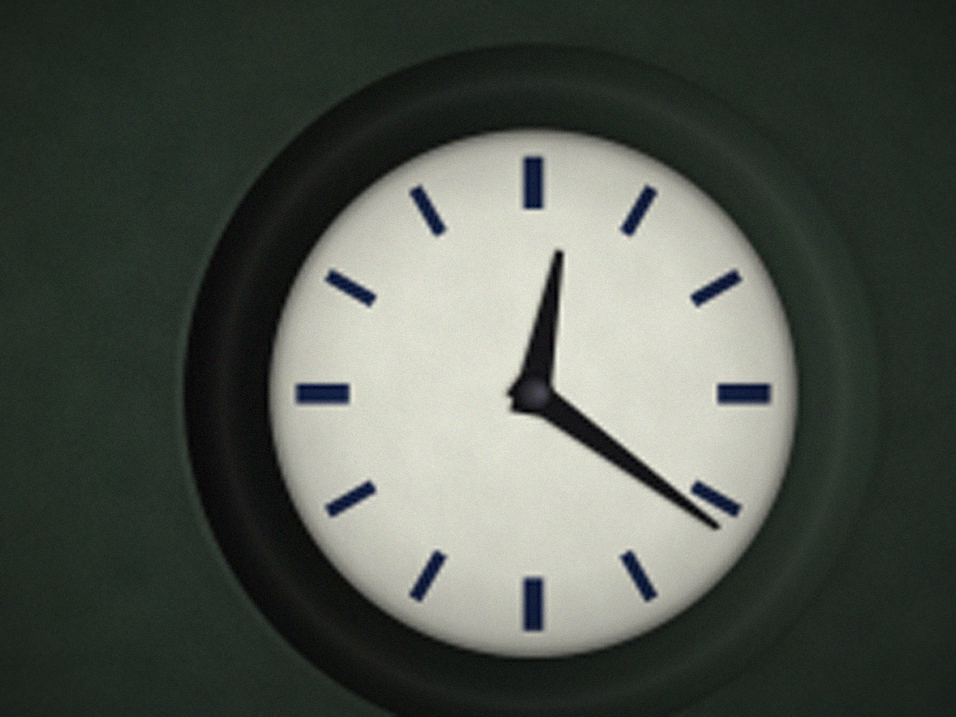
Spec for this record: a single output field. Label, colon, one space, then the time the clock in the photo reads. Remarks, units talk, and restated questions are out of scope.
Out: 12:21
